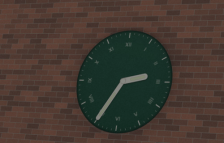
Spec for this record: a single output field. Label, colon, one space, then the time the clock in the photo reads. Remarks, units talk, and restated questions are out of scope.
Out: 2:35
